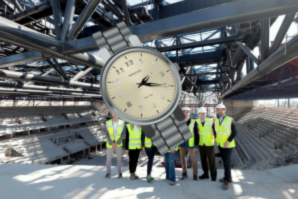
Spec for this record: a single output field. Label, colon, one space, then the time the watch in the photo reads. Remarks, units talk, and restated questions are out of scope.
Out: 2:20
